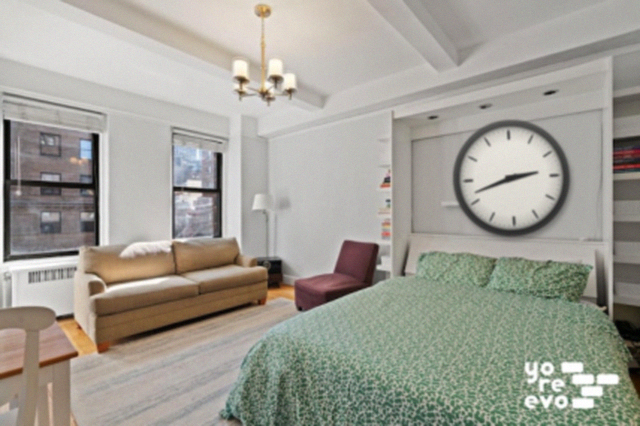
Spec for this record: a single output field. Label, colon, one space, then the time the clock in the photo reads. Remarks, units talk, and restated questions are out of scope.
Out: 2:42
